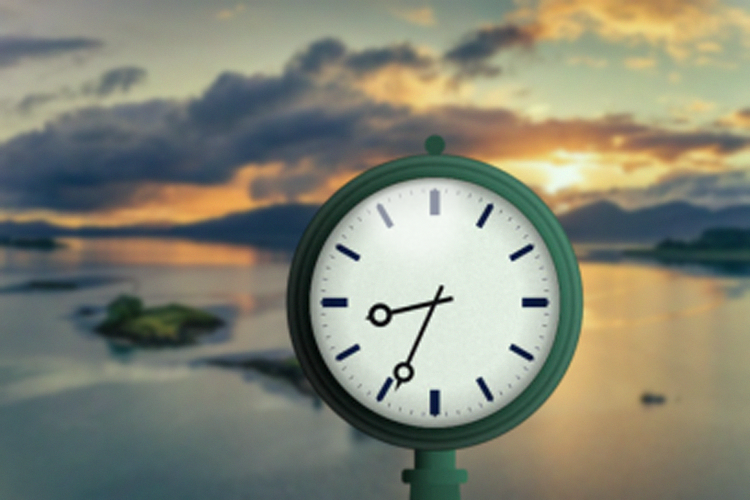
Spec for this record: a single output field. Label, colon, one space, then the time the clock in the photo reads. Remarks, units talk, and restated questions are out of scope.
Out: 8:34
